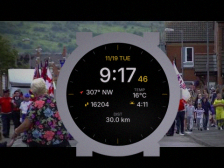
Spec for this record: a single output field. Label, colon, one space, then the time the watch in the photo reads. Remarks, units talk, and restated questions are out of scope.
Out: 9:17:46
